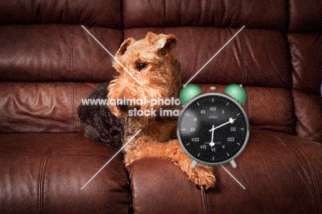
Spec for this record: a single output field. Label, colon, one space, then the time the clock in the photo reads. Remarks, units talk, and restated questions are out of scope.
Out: 6:11
